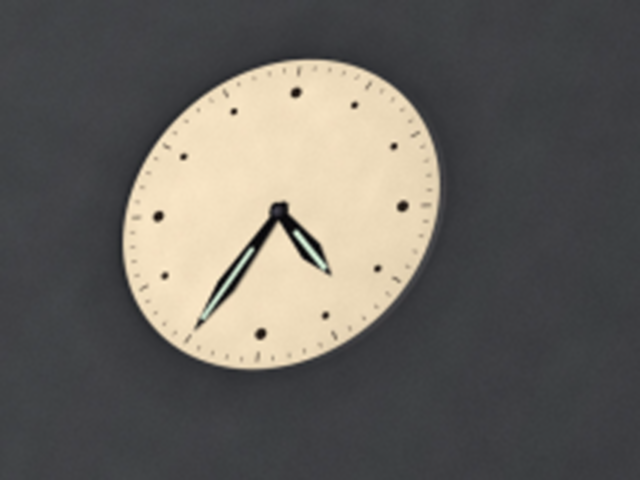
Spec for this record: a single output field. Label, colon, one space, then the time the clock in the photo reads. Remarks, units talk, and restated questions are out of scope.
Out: 4:35
